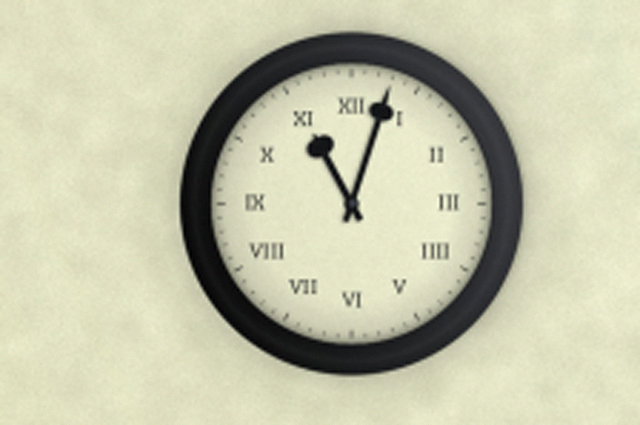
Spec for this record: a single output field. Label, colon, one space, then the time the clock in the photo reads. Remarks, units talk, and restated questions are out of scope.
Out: 11:03
